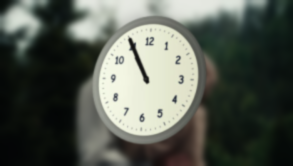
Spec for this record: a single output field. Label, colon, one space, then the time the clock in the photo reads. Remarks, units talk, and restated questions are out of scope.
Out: 10:55
